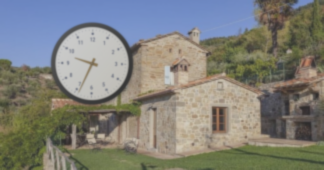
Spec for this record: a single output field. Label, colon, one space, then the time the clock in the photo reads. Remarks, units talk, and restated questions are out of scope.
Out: 9:34
